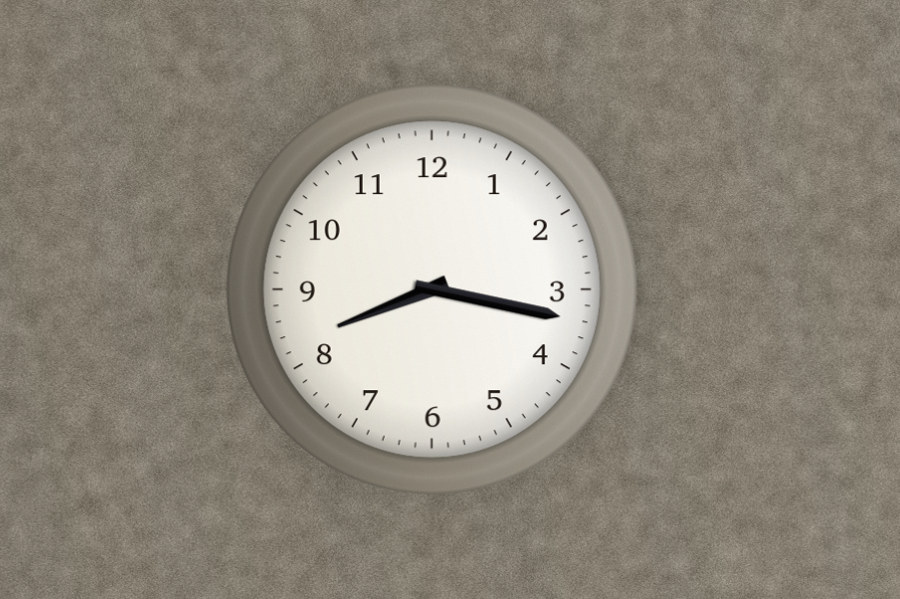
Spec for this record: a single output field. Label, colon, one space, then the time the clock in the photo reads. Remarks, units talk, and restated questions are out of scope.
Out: 8:17
